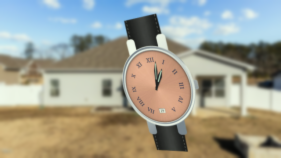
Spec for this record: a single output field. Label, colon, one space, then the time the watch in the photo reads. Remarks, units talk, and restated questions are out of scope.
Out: 1:02
